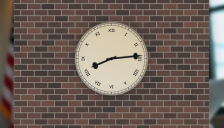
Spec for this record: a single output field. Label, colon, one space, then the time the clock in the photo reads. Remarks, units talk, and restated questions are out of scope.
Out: 8:14
